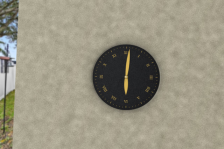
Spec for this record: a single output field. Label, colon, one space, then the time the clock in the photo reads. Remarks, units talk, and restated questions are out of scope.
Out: 6:01
